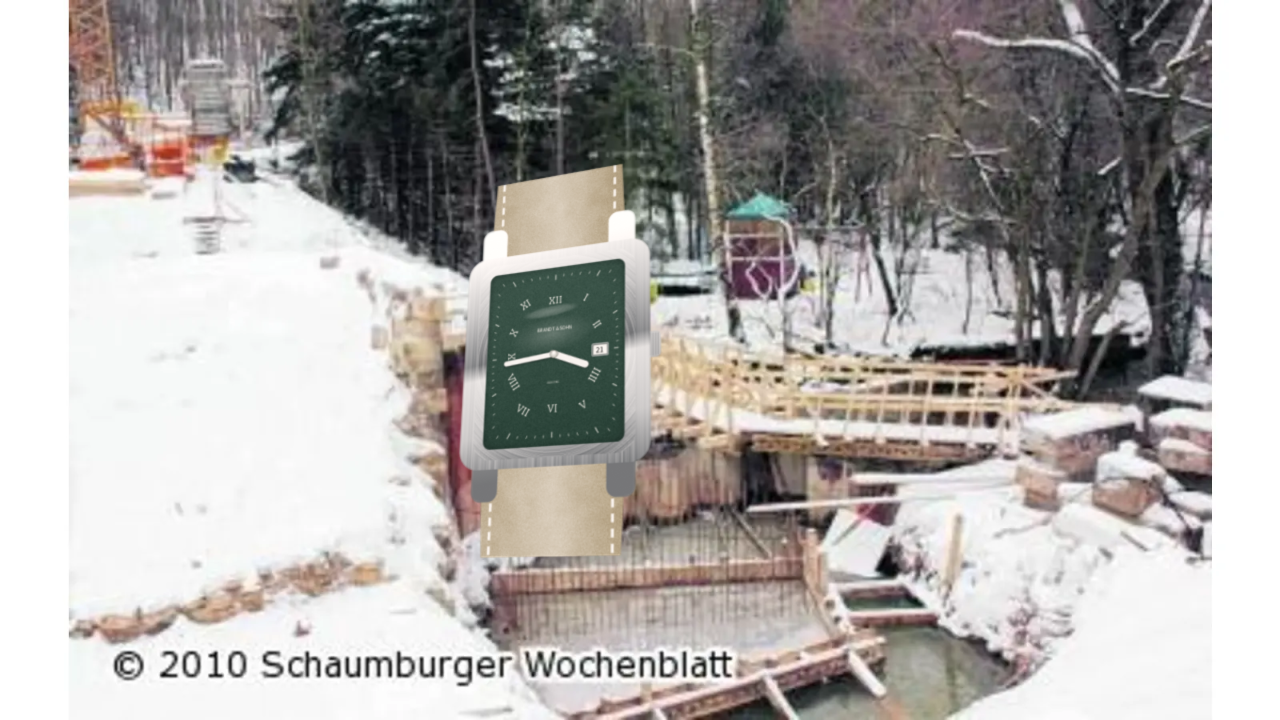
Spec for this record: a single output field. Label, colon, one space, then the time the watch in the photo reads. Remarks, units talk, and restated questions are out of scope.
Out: 3:44
